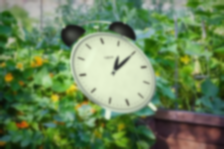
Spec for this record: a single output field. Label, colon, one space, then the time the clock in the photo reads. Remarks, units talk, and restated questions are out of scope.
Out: 1:10
